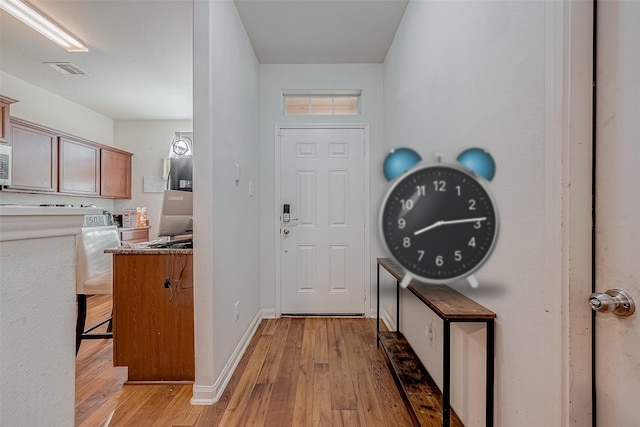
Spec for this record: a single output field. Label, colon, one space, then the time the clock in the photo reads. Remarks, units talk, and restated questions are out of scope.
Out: 8:14
